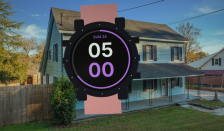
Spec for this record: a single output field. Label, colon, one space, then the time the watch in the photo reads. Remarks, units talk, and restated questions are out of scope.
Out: 5:00
